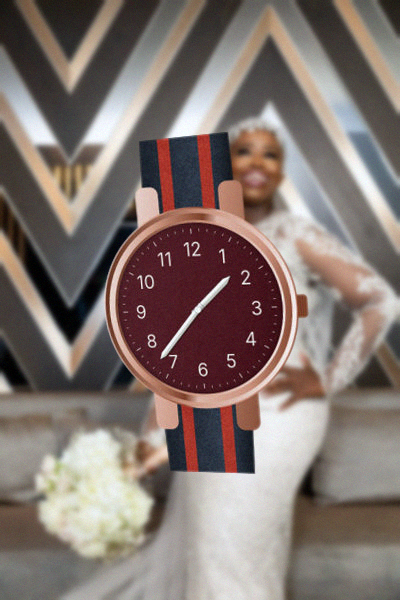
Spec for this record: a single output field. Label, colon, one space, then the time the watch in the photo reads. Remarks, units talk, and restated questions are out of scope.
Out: 1:37
